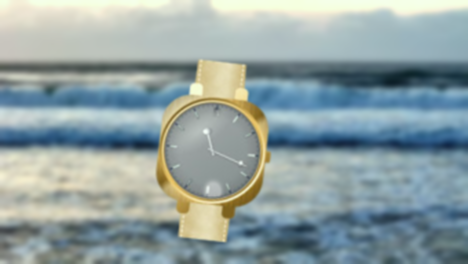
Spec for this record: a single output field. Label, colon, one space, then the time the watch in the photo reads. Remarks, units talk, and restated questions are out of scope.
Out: 11:18
